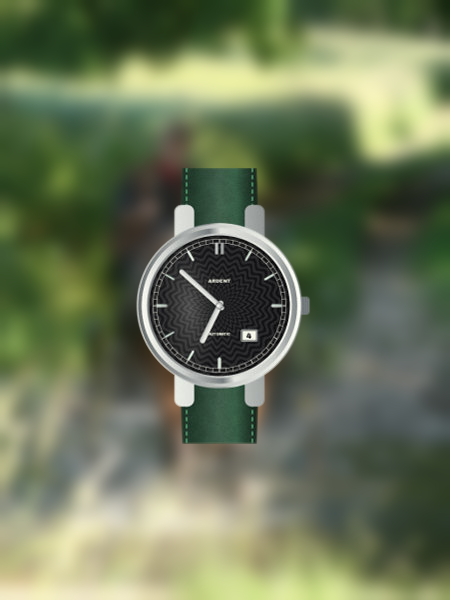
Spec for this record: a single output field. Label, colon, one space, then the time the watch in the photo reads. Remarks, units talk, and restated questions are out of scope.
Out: 6:52
